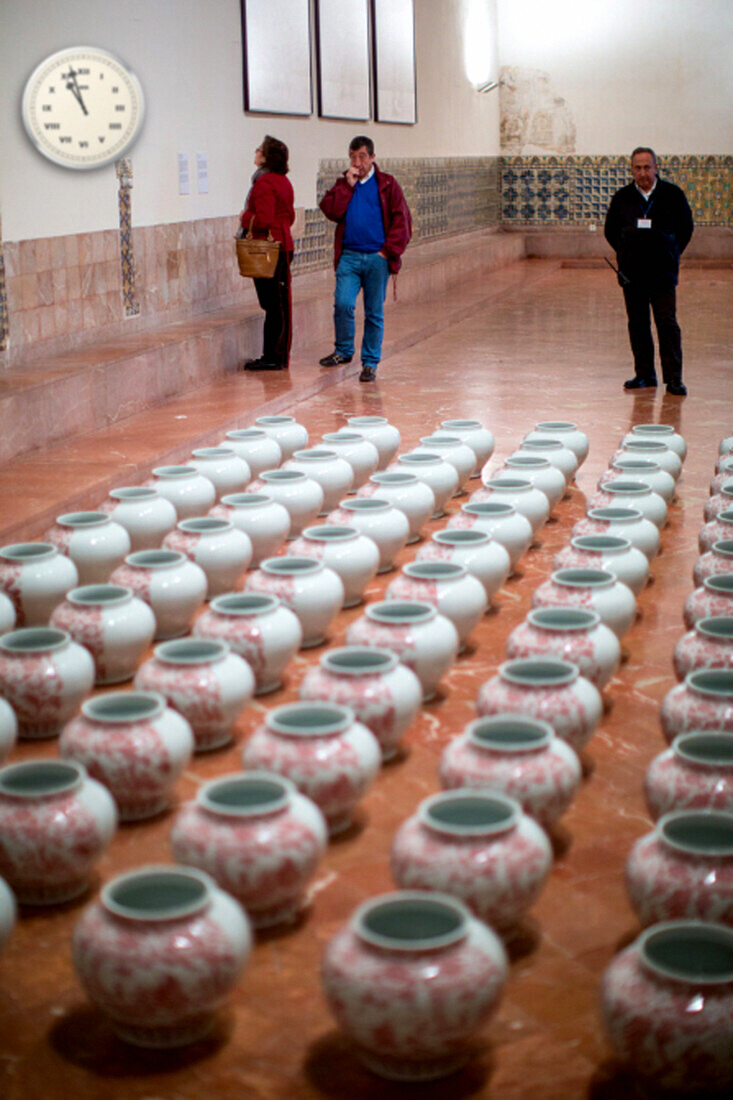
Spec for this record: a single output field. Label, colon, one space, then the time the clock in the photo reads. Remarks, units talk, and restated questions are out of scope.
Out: 10:57
